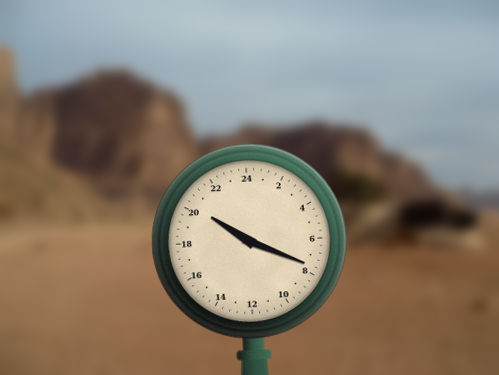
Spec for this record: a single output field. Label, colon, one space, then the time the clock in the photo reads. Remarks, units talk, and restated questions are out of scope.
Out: 20:19
